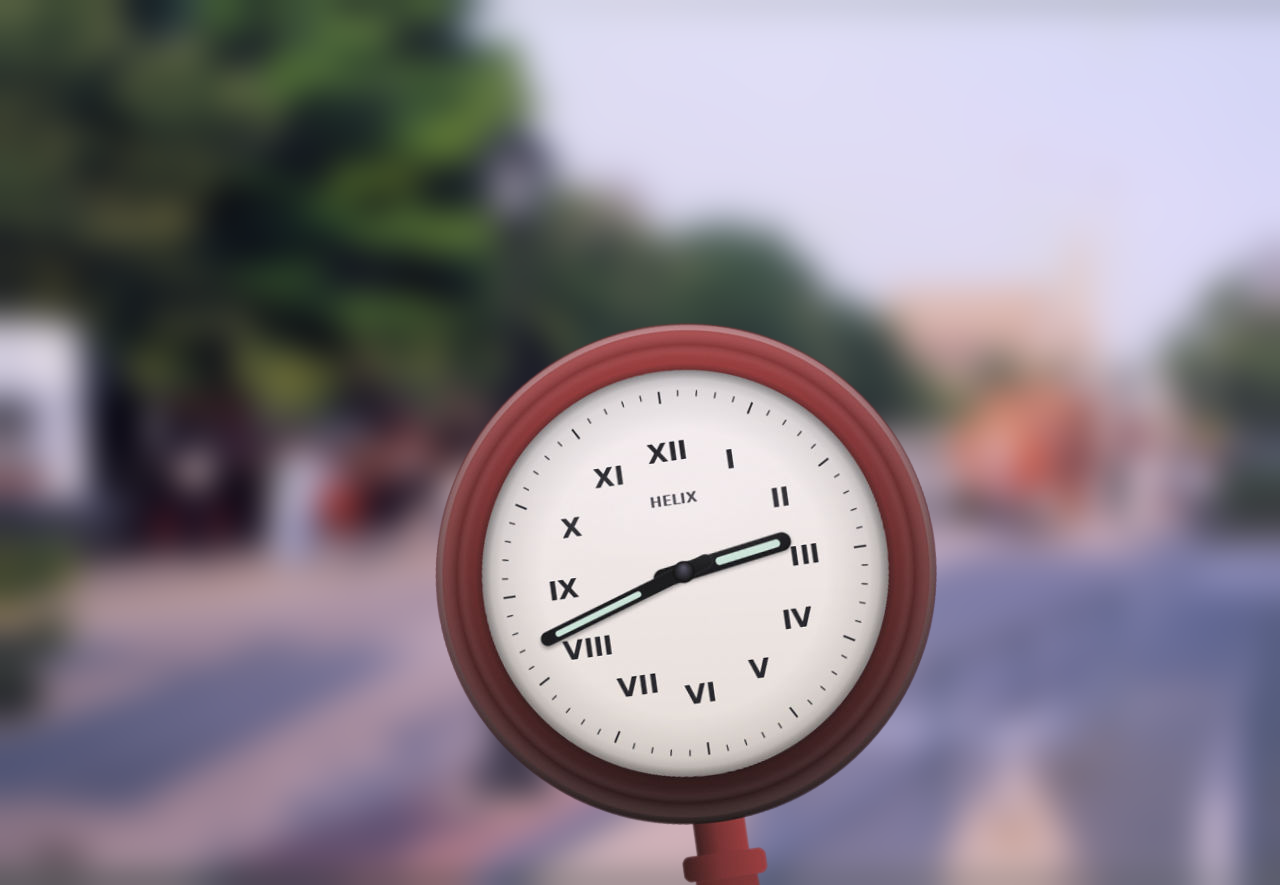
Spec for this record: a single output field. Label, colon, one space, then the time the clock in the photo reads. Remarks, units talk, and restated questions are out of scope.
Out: 2:42
